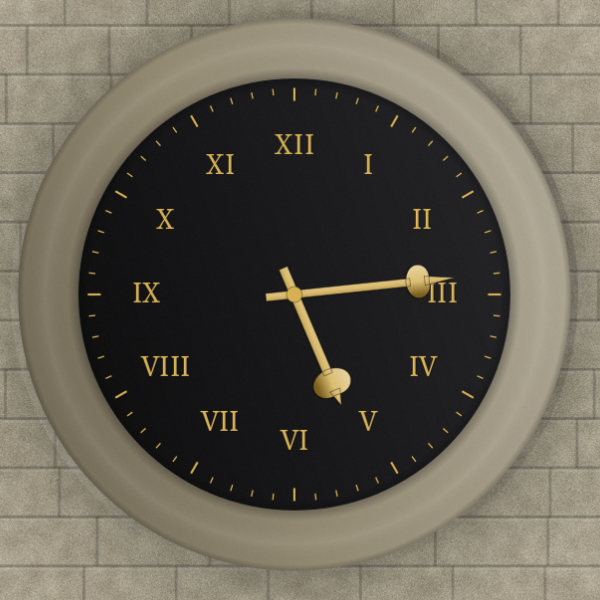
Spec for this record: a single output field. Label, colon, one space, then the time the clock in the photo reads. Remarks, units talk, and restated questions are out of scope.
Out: 5:14
